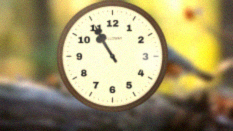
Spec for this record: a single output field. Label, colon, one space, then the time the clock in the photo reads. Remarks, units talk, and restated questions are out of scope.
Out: 10:55
